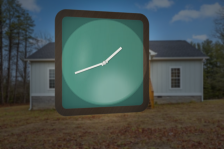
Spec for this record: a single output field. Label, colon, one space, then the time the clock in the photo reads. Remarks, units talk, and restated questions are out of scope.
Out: 1:42
